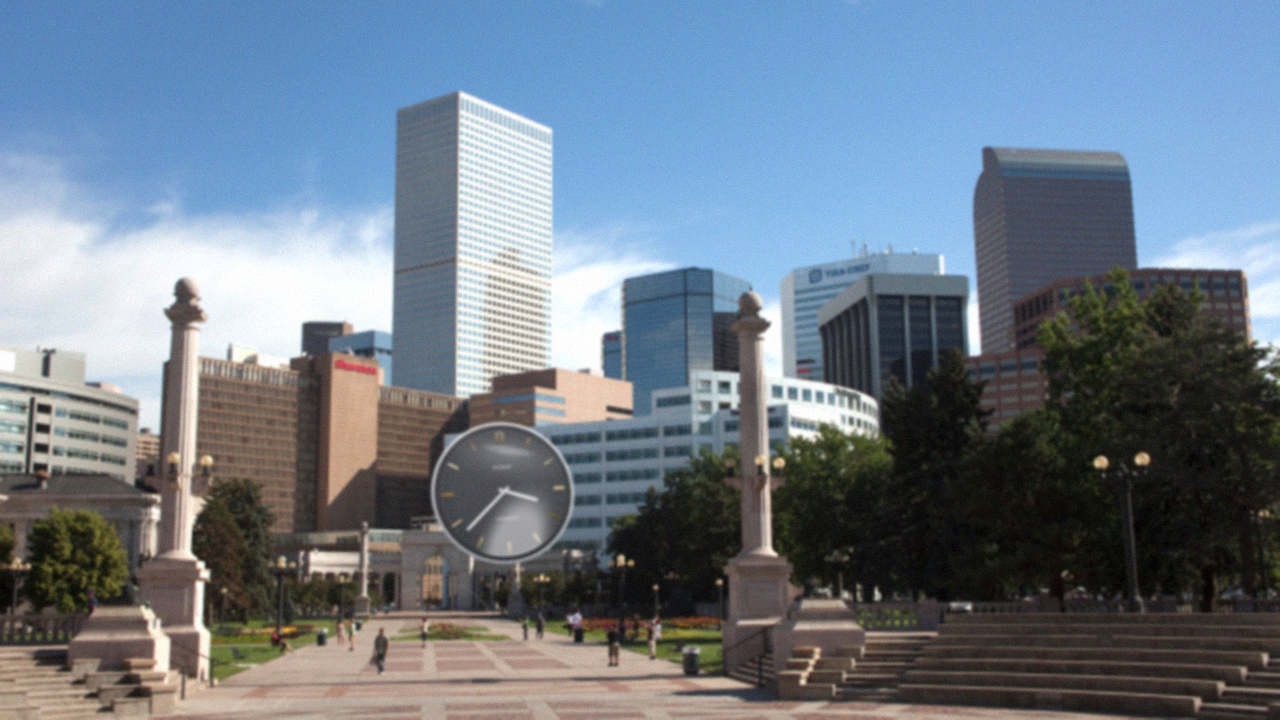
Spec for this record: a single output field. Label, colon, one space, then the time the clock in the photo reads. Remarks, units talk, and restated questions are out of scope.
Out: 3:38
